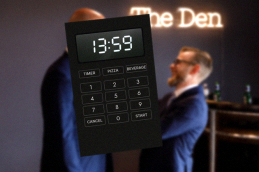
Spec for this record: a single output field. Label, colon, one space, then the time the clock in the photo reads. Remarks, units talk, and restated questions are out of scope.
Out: 13:59
